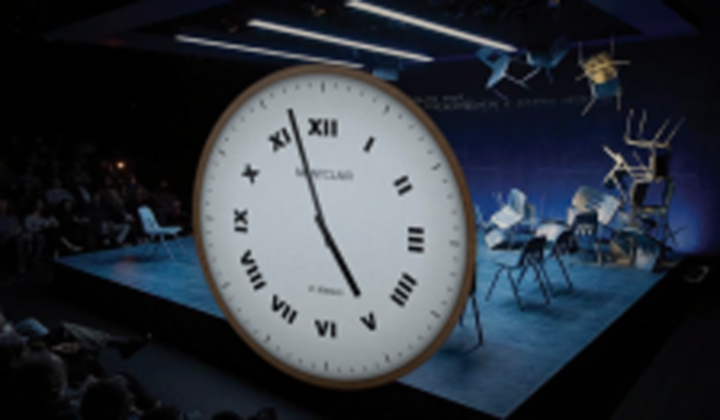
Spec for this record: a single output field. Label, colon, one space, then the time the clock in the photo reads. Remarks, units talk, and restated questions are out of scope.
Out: 4:57
